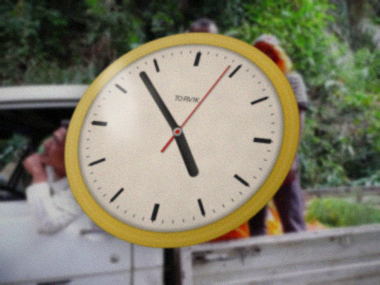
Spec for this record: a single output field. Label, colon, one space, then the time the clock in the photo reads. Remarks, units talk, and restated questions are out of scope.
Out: 4:53:04
